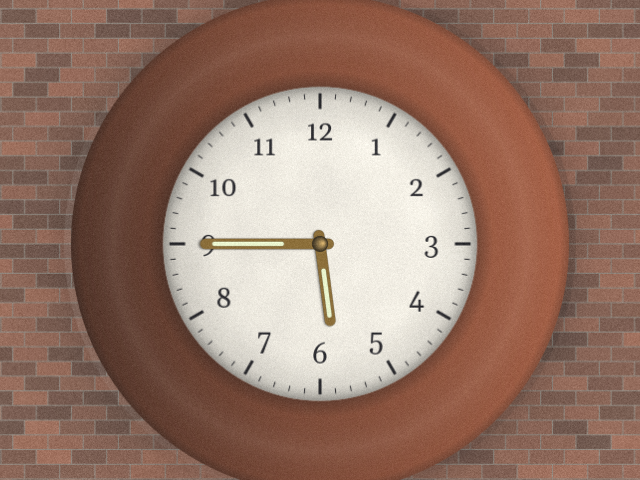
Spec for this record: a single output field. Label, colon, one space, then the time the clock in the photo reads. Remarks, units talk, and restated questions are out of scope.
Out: 5:45
